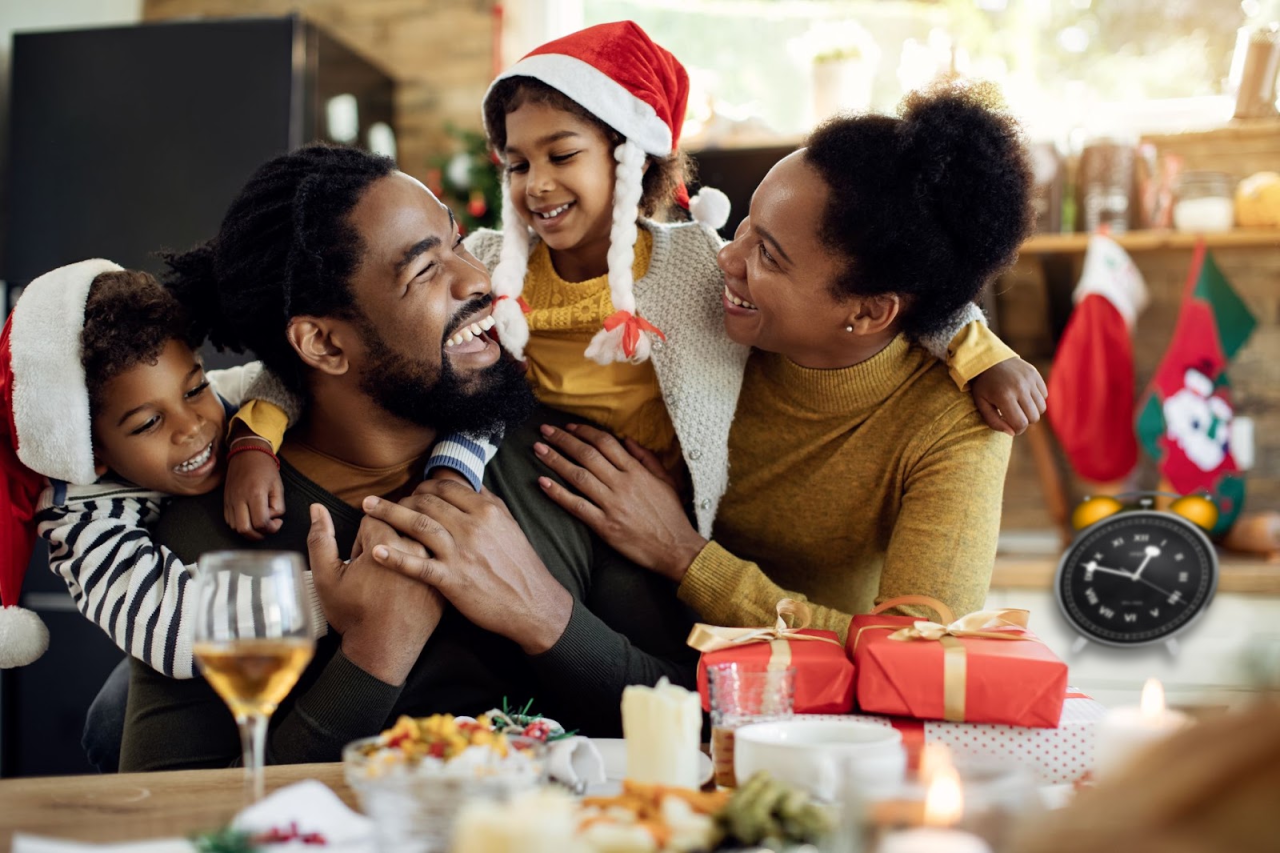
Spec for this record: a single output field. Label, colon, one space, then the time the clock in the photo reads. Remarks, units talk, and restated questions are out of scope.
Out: 12:47:20
